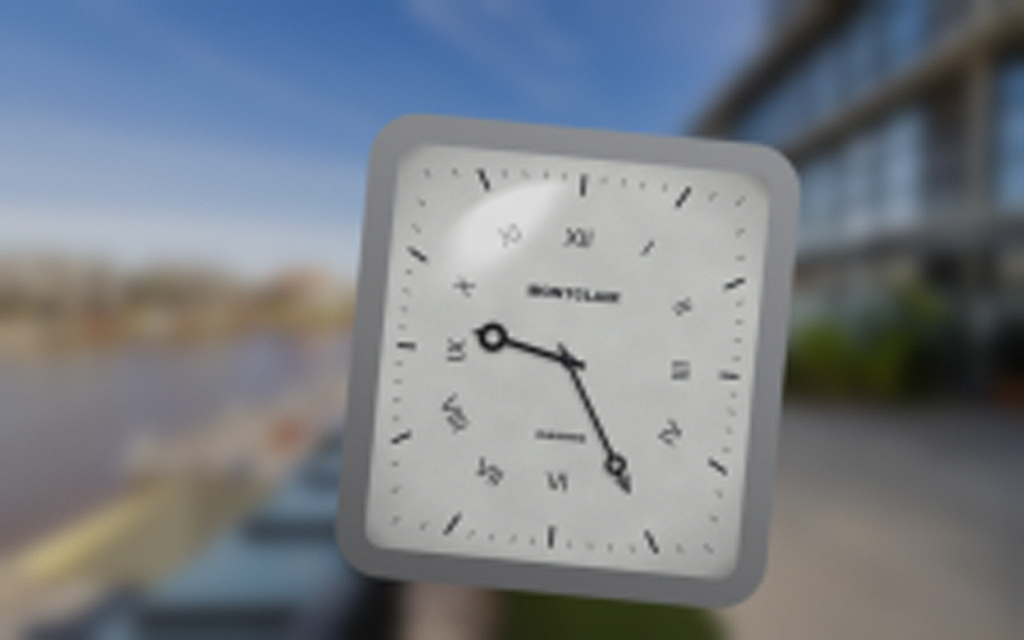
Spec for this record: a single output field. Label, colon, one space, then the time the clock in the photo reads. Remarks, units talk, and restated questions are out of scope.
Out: 9:25
